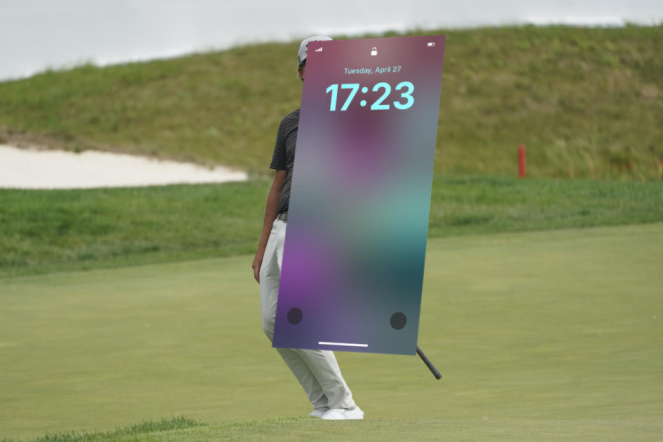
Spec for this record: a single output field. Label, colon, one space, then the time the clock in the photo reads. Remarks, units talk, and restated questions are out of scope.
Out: 17:23
